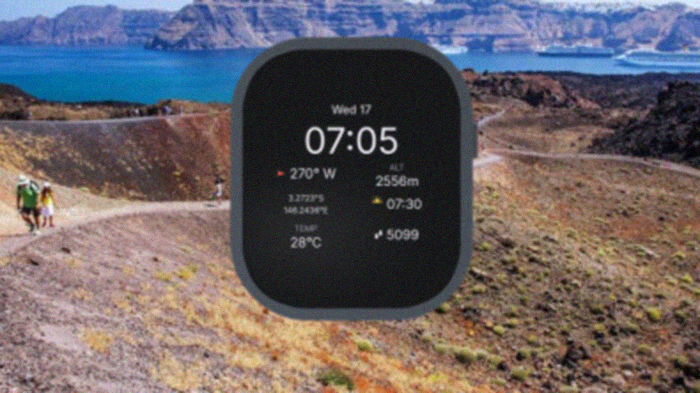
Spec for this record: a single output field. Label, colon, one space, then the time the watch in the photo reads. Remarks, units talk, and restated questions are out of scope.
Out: 7:05
